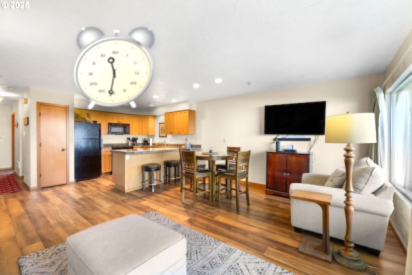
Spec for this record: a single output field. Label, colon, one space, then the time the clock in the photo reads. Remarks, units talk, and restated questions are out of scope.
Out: 11:31
